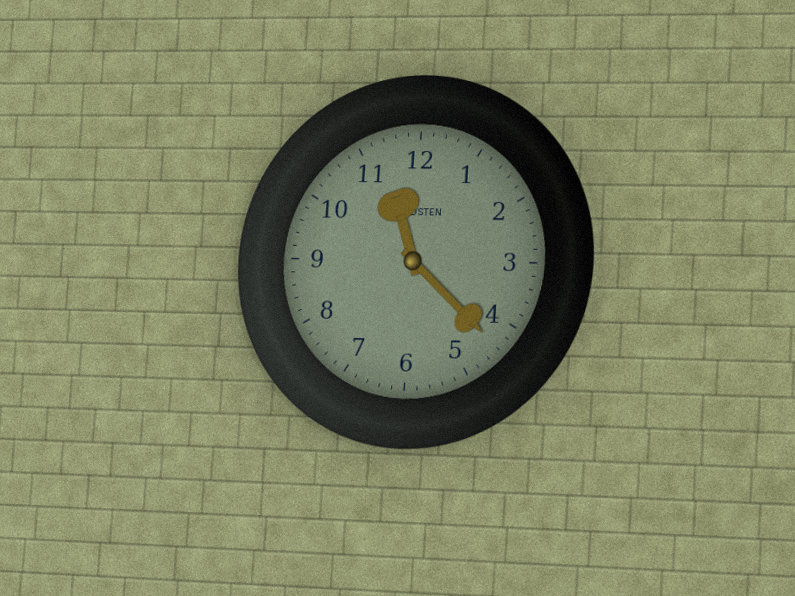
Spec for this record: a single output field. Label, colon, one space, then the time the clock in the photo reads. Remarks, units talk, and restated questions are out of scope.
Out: 11:22
